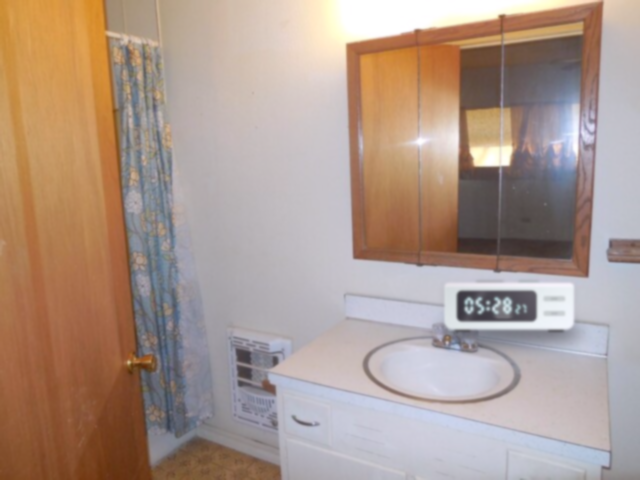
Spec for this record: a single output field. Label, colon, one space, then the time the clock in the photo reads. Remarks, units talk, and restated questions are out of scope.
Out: 5:28
